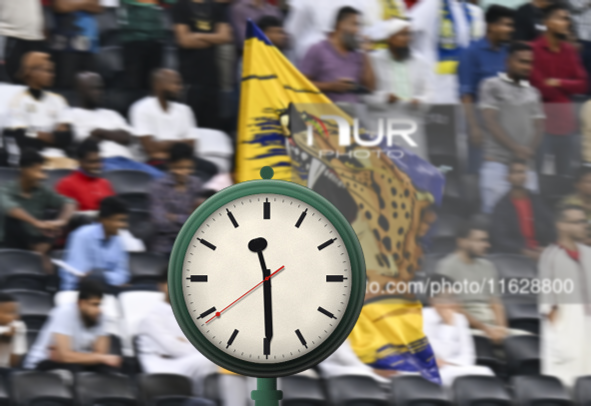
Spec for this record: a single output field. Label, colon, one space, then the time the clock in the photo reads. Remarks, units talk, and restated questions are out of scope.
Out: 11:29:39
